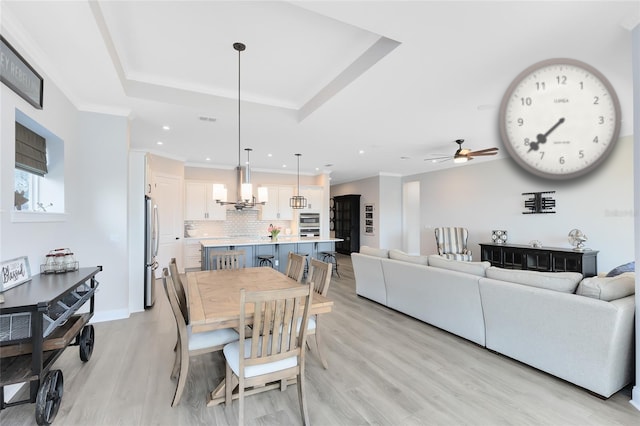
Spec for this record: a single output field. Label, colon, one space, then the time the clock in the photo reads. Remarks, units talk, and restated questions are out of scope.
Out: 7:38
